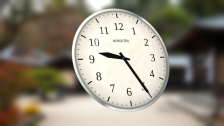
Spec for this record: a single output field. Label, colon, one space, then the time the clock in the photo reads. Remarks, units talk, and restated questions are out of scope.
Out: 9:25
